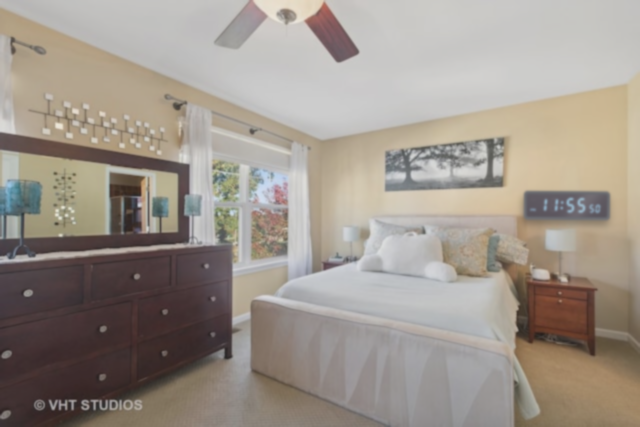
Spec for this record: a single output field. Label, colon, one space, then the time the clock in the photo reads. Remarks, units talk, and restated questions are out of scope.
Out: 11:55
